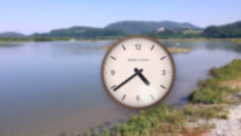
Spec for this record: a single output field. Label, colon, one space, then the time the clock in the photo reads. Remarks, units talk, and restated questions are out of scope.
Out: 4:39
